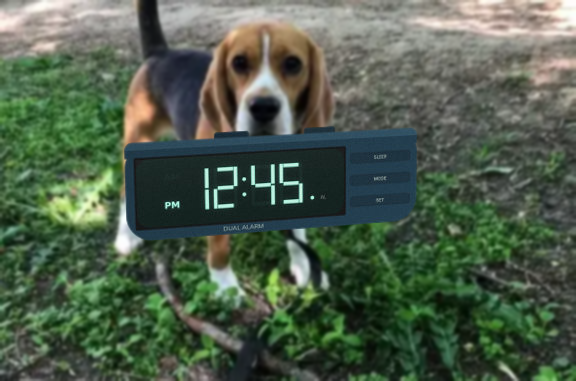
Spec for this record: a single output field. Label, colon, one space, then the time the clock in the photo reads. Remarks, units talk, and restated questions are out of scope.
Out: 12:45
